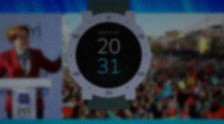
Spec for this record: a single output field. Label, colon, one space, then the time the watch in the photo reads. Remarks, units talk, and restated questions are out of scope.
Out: 20:31
